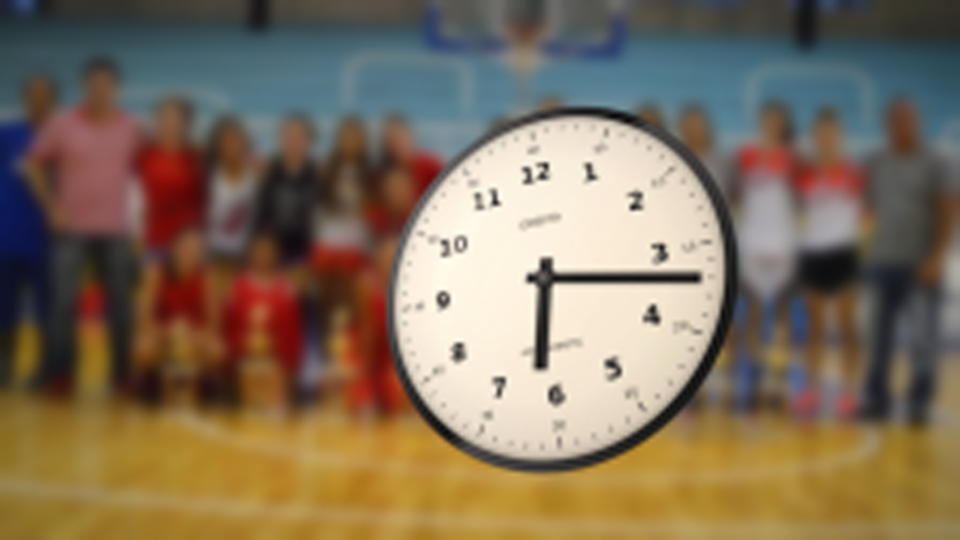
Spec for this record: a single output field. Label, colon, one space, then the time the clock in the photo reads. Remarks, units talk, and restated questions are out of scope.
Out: 6:17
